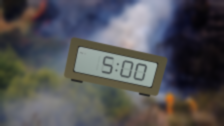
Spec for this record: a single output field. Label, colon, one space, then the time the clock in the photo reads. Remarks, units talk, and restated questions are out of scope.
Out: 5:00
